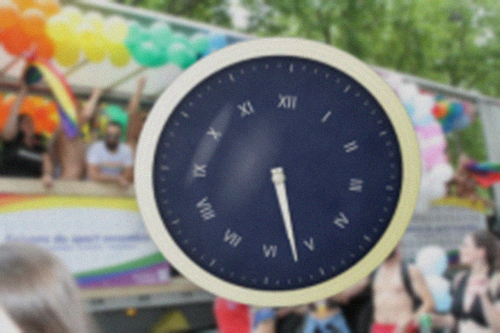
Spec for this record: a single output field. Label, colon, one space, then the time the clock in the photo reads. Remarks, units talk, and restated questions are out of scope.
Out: 5:27
